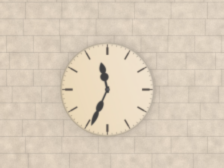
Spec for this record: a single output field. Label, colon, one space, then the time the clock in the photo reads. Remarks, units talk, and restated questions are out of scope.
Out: 11:34
